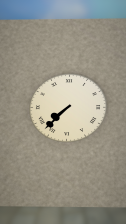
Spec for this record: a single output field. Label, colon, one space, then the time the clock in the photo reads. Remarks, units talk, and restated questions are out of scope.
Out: 7:37
